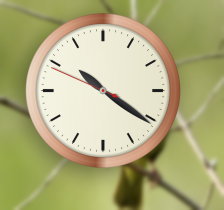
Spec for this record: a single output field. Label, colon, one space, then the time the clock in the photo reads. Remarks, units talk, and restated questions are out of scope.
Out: 10:20:49
